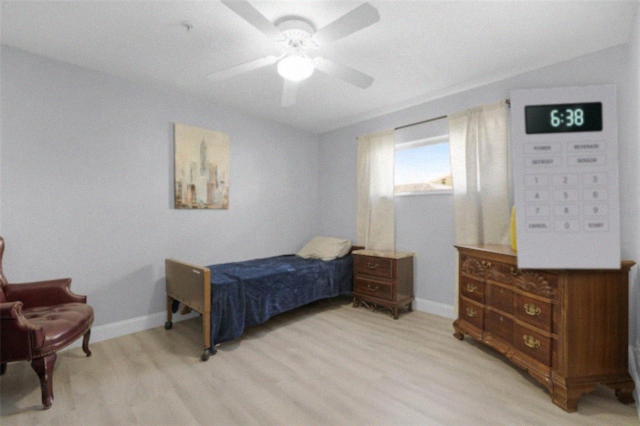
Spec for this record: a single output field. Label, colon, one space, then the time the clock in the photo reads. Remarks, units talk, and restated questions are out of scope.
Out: 6:38
